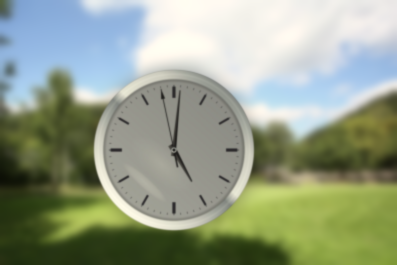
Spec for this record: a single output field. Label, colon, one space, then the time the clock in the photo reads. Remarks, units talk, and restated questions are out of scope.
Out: 5:00:58
